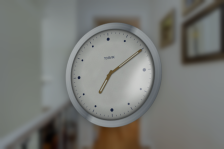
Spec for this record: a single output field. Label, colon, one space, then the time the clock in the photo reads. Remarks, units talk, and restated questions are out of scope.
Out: 7:10
